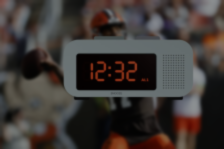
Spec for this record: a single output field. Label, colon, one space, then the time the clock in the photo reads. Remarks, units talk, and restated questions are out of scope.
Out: 12:32
